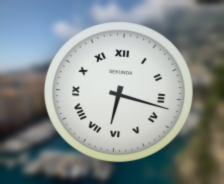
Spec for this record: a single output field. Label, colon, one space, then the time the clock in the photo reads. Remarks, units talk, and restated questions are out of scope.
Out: 6:17
